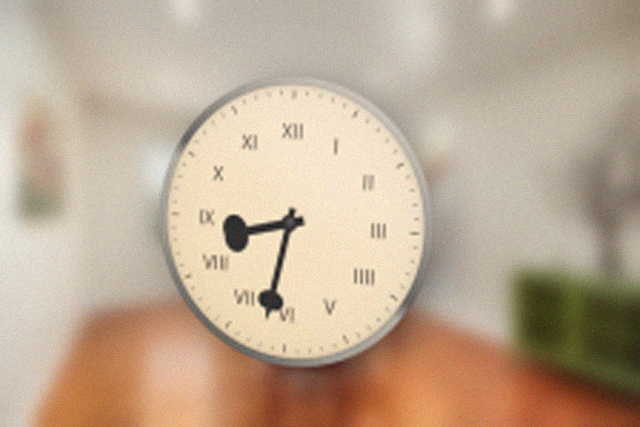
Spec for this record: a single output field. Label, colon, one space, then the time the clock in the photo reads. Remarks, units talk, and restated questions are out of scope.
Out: 8:32
